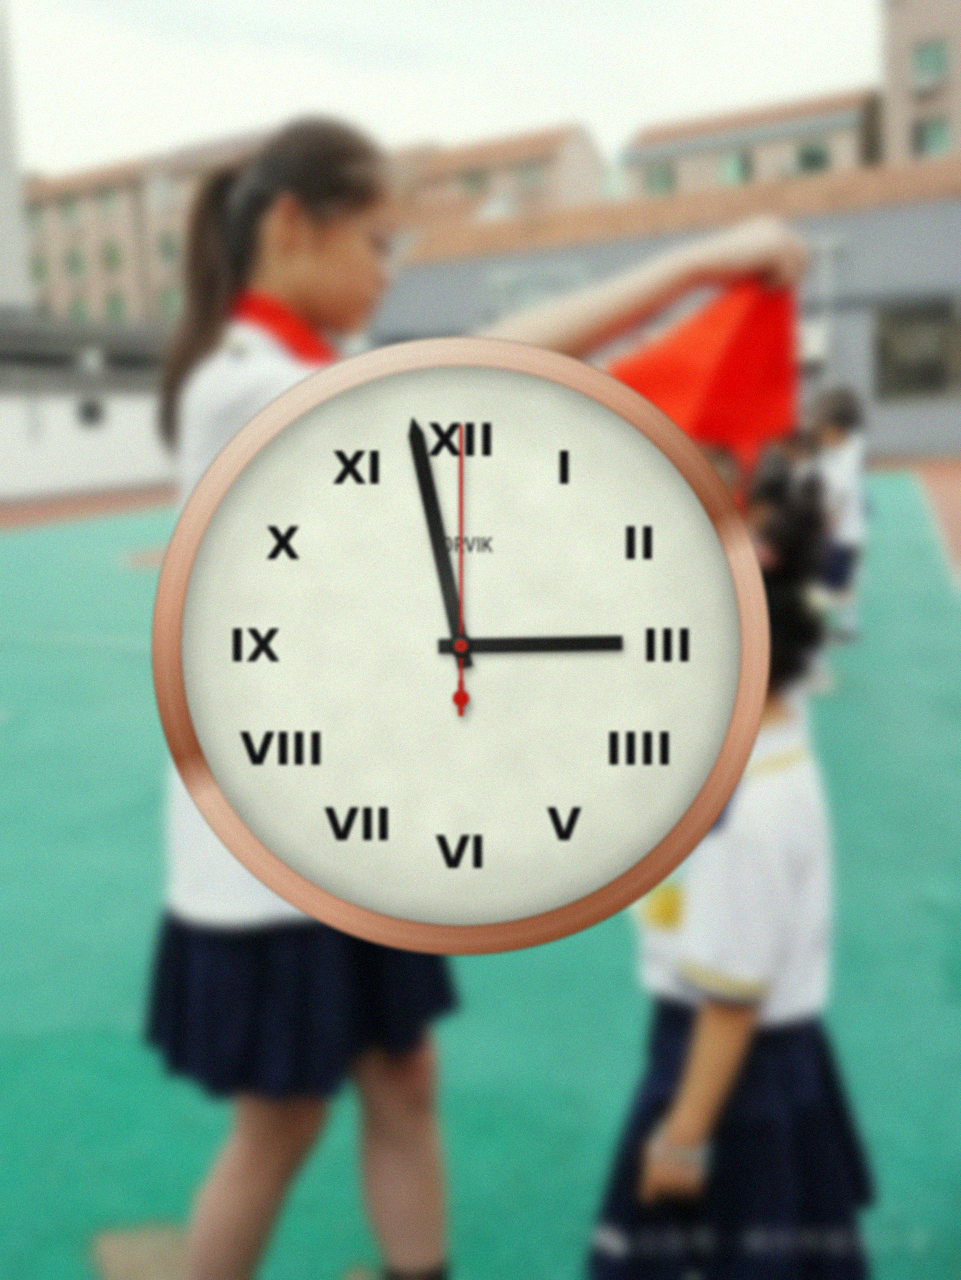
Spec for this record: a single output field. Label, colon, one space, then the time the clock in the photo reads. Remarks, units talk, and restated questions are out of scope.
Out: 2:58:00
